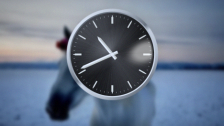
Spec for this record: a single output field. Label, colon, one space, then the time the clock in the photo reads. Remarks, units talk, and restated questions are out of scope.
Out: 10:41
